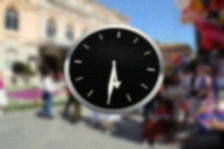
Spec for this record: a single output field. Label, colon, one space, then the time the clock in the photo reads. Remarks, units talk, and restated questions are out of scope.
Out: 5:30
